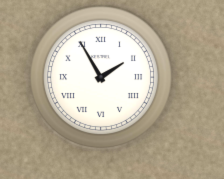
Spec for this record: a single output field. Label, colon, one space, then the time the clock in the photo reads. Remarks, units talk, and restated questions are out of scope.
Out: 1:55
